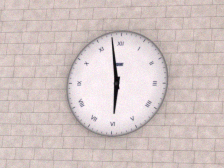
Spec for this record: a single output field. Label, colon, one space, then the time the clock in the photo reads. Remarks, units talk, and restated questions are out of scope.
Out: 5:58
